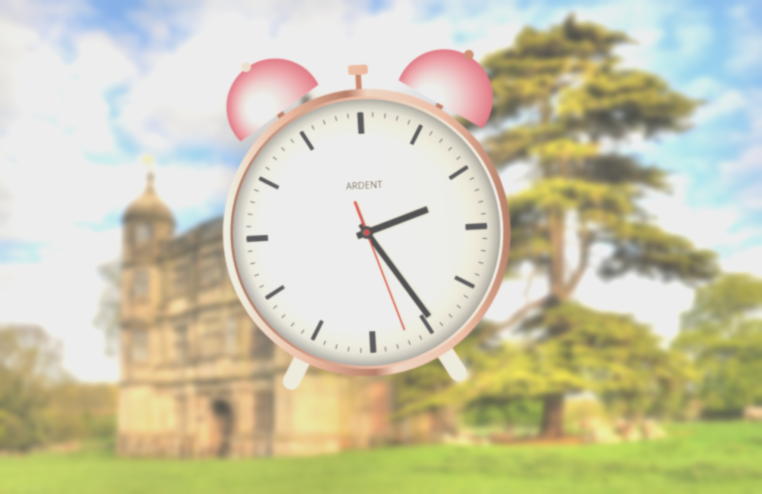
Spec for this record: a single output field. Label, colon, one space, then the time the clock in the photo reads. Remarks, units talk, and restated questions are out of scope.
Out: 2:24:27
